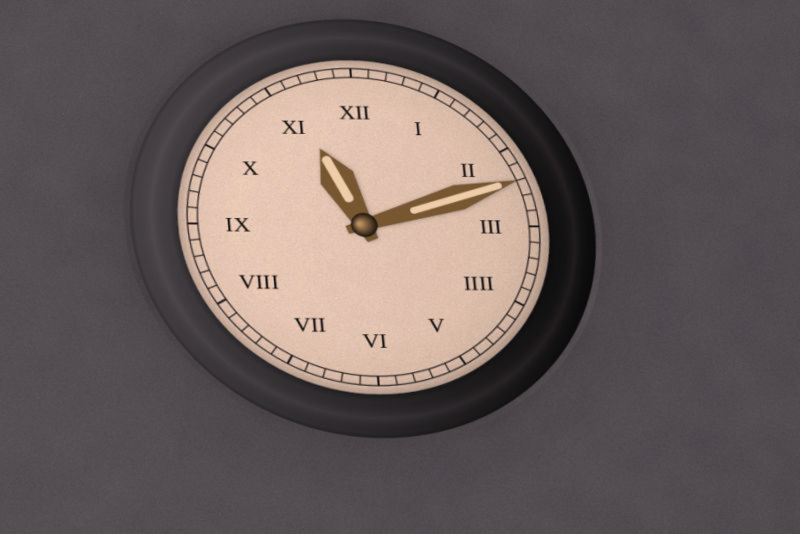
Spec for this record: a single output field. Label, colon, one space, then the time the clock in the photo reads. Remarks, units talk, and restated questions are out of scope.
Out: 11:12
